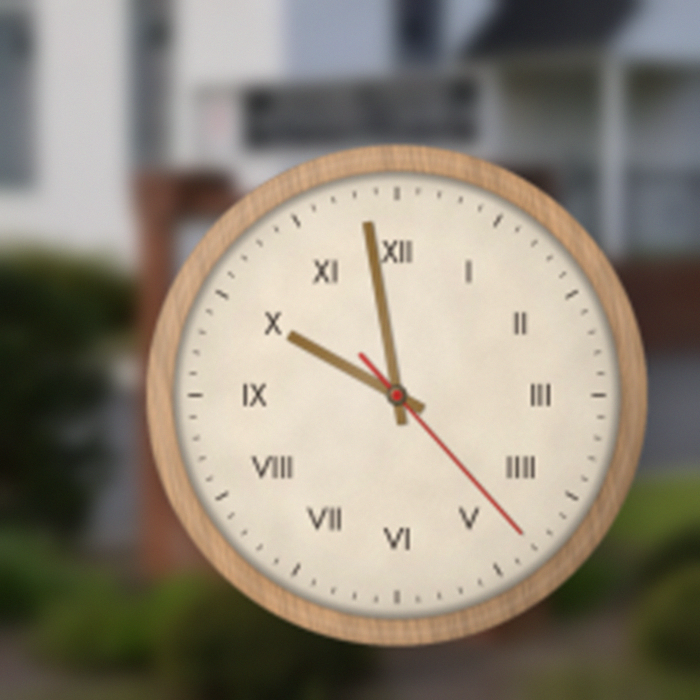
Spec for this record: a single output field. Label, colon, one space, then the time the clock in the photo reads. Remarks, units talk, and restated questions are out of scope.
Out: 9:58:23
